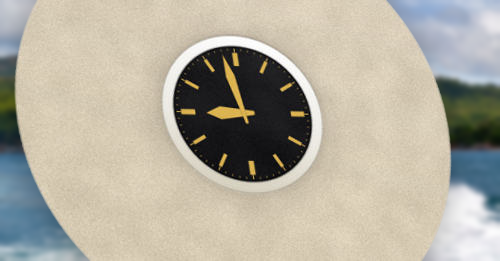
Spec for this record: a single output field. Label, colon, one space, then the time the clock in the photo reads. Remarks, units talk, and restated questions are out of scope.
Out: 8:58
